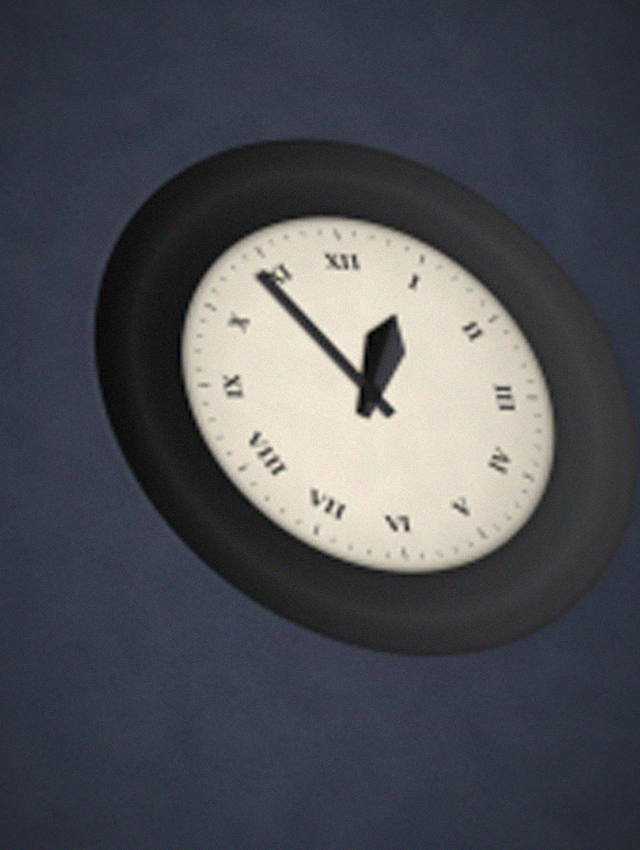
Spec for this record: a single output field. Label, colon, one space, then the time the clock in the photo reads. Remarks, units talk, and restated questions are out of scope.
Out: 12:54
